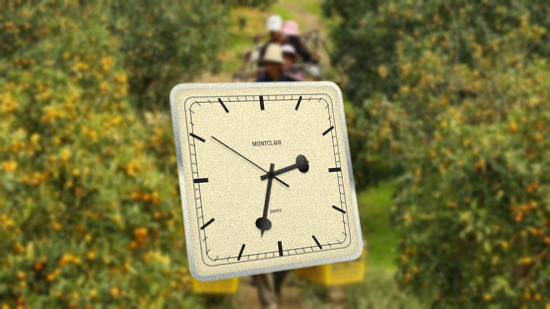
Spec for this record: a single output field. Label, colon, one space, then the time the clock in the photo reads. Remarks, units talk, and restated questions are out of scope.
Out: 2:32:51
